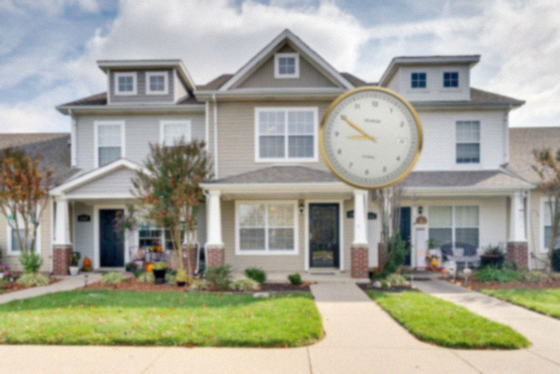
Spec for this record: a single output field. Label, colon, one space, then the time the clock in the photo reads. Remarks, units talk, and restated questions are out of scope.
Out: 8:50
